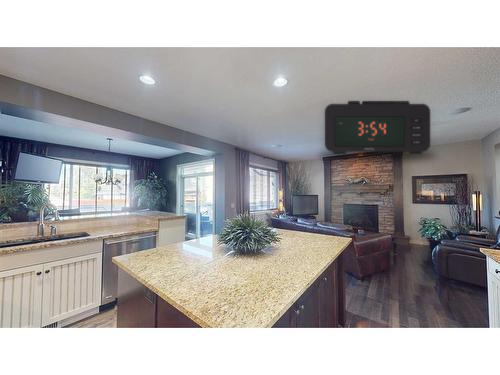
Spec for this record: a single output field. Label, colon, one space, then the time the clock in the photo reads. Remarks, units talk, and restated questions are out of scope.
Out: 3:54
